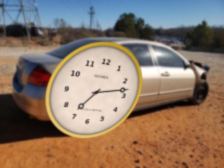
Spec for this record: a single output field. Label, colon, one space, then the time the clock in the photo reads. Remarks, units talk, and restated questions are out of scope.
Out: 7:13
